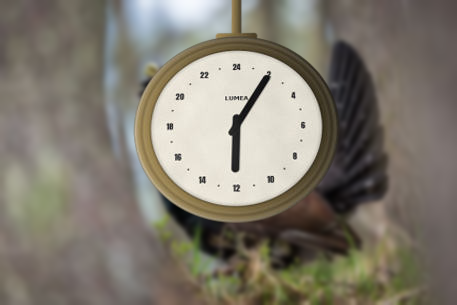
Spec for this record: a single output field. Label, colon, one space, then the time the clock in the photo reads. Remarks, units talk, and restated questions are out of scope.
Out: 12:05
